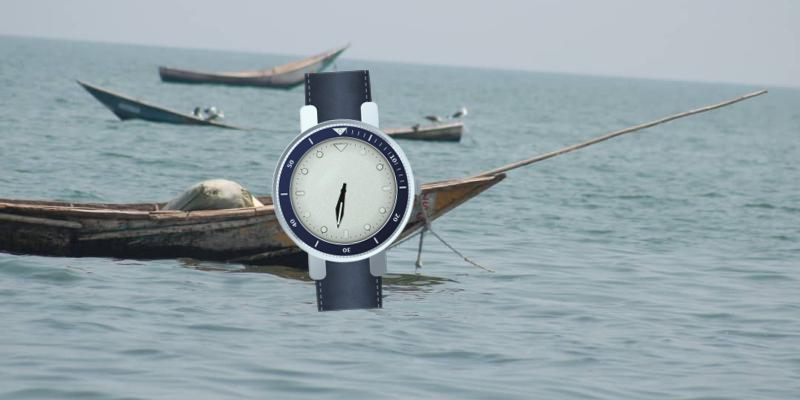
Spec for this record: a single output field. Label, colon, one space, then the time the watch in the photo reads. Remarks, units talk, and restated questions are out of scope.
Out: 6:32
